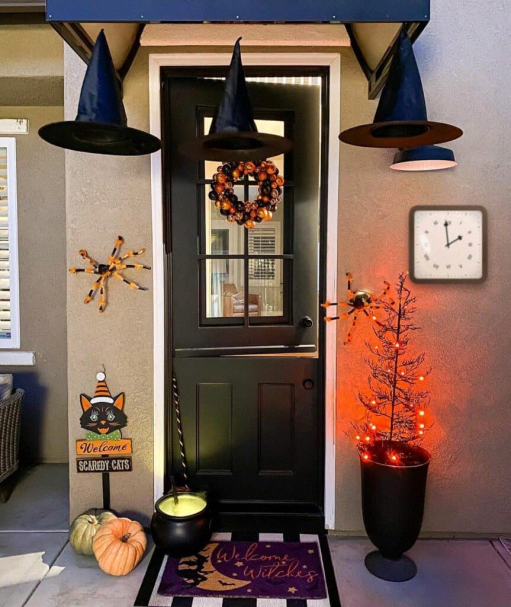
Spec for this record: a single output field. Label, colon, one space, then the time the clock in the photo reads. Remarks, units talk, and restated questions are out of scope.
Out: 1:59
